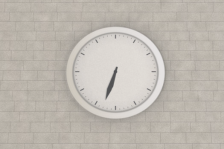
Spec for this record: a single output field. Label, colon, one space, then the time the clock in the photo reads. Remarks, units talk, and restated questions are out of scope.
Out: 6:33
